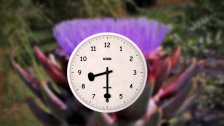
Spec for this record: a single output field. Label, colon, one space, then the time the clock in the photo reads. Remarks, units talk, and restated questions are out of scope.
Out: 8:30
